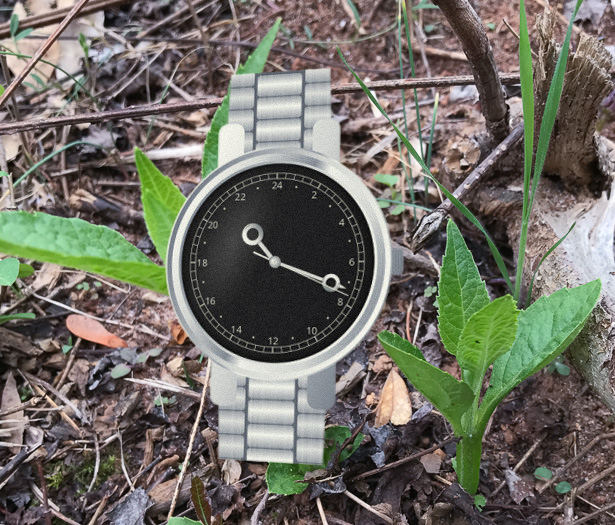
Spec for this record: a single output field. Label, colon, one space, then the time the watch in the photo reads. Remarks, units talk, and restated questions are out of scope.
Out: 21:18:19
